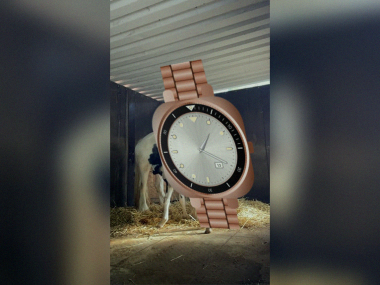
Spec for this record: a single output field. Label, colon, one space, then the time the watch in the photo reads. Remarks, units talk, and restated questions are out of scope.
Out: 1:20
